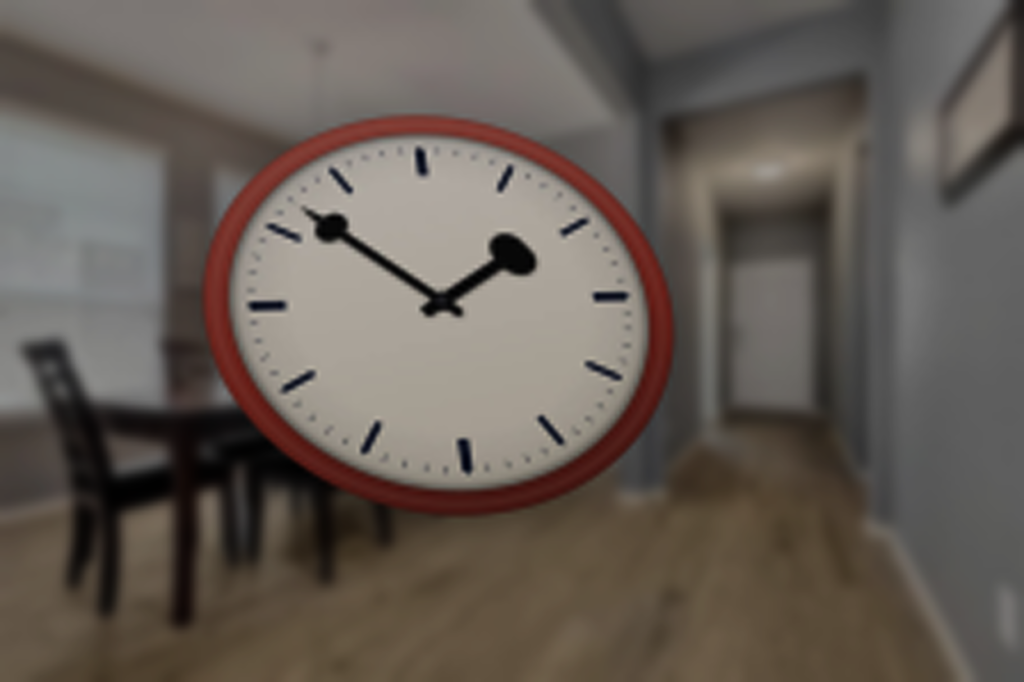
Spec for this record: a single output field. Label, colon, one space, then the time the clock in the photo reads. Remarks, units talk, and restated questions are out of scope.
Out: 1:52
